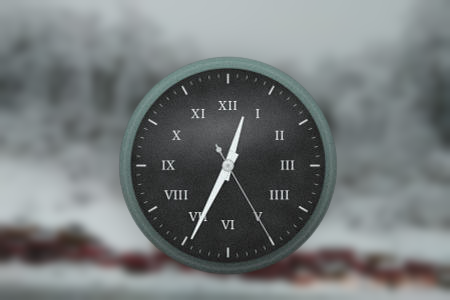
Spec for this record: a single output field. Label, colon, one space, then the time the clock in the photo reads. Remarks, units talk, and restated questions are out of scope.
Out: 12:34:25
